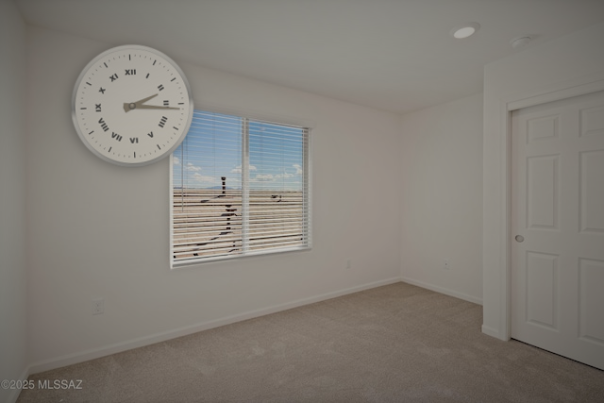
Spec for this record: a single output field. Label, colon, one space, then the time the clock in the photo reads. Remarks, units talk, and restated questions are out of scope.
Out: 2:16
